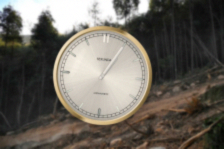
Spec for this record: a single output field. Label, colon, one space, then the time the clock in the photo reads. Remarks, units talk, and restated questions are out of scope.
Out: 1:05
